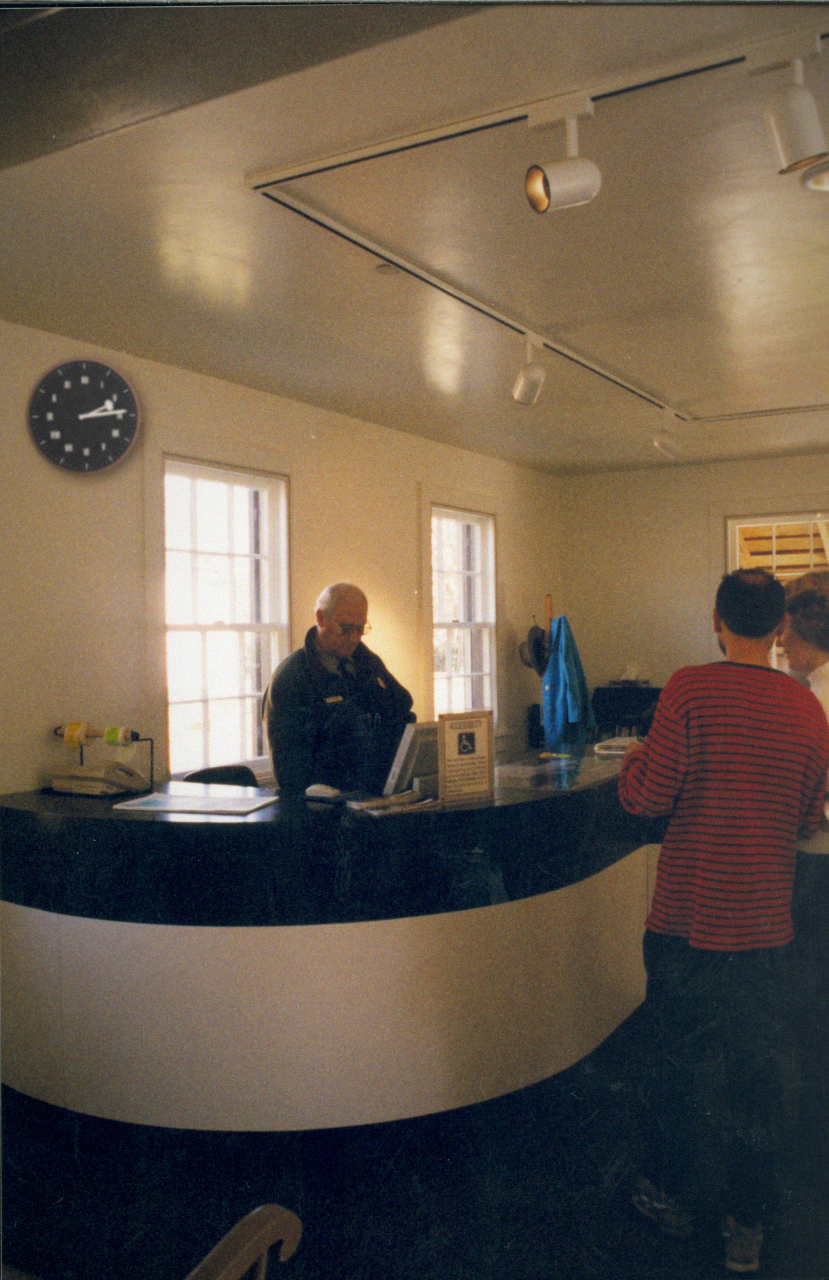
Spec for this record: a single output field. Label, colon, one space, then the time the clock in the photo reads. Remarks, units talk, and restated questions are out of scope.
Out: 2:14
